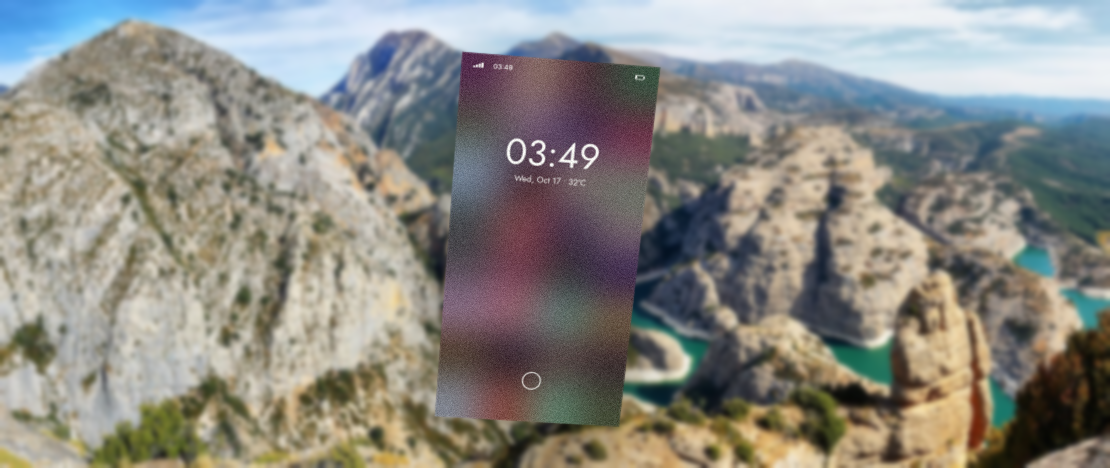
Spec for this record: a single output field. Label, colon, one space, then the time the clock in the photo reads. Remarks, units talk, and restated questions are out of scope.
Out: 3:49
